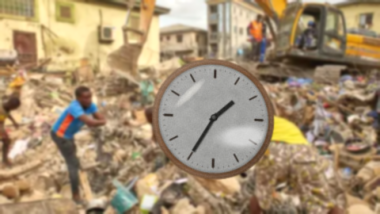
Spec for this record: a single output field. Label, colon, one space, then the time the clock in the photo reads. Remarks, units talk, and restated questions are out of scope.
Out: 1:35
